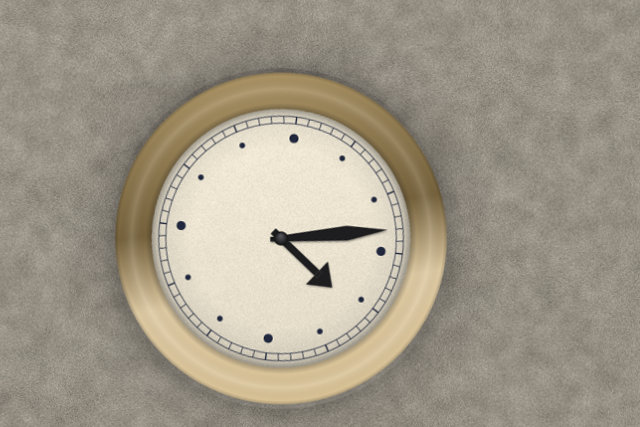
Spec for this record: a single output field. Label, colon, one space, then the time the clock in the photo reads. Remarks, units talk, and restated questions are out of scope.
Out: 4:13
